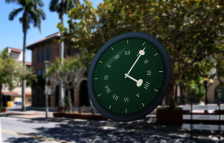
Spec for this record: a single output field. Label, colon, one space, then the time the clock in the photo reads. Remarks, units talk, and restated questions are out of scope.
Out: 4:06
